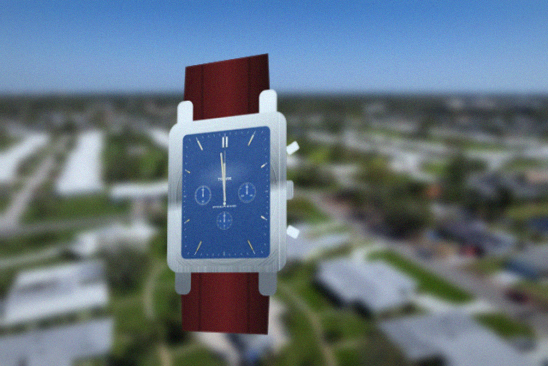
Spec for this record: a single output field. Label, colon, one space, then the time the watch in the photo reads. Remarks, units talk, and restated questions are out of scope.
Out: 11:59
